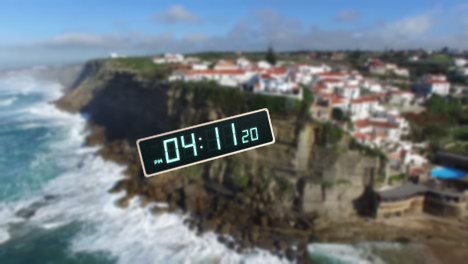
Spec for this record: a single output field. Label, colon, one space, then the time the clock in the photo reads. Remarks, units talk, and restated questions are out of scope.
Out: 4:11:20
